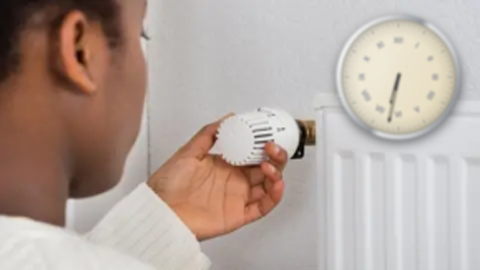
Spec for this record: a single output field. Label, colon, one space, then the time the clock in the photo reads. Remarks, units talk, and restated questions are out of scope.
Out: 6:32
